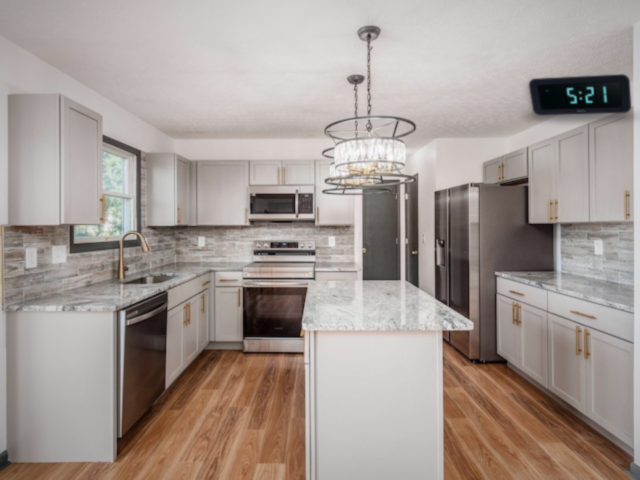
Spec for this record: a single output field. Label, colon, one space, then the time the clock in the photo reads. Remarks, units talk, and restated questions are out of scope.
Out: 5:21
